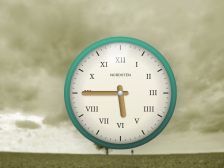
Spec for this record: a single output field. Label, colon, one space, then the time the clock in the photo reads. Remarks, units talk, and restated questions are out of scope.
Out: 5:45
